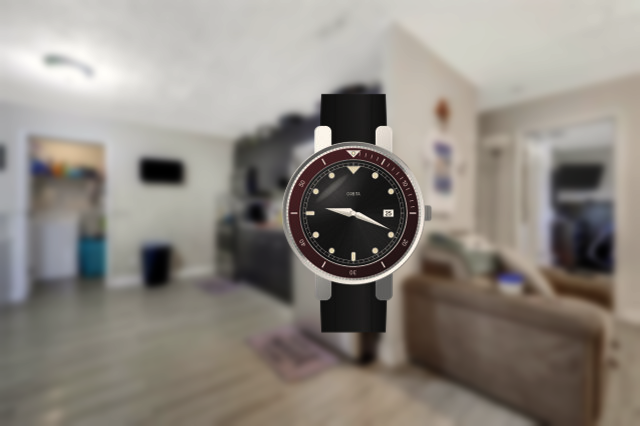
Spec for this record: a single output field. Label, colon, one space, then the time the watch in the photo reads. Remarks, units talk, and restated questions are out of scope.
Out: 9:19
